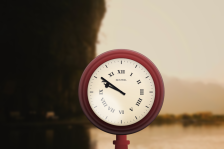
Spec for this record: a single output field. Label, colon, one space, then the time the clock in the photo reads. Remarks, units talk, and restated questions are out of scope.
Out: 9:51
